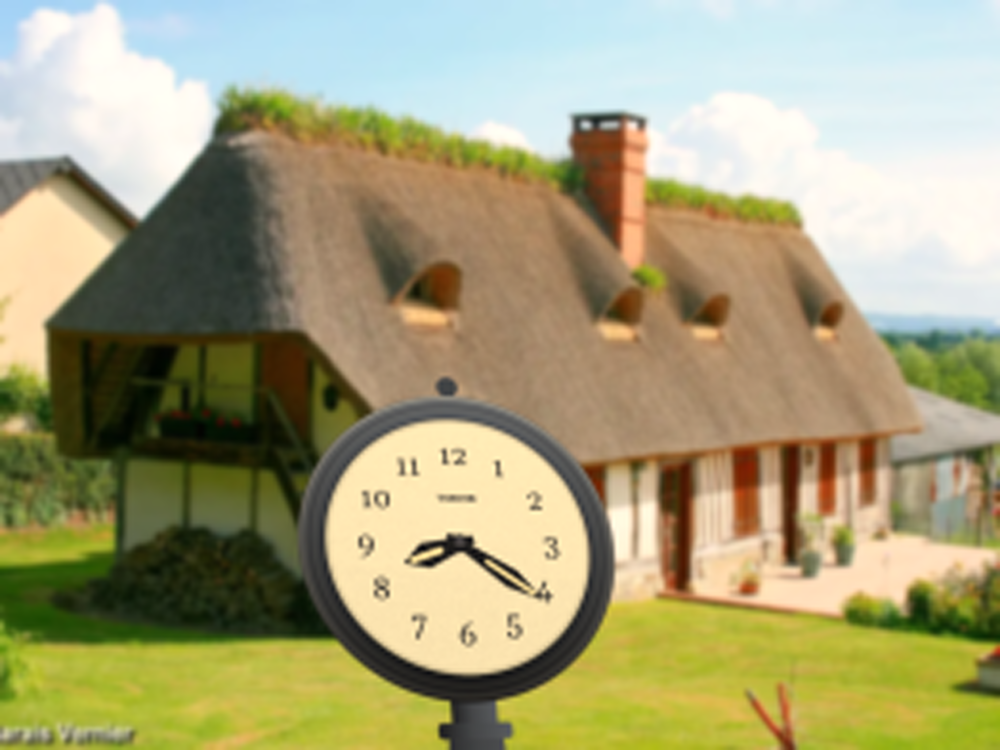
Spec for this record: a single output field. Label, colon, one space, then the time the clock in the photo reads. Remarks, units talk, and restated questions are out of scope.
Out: 8:21
